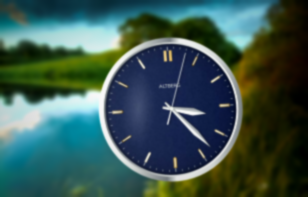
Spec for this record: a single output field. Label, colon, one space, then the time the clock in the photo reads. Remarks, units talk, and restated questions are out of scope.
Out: 3:23:03
